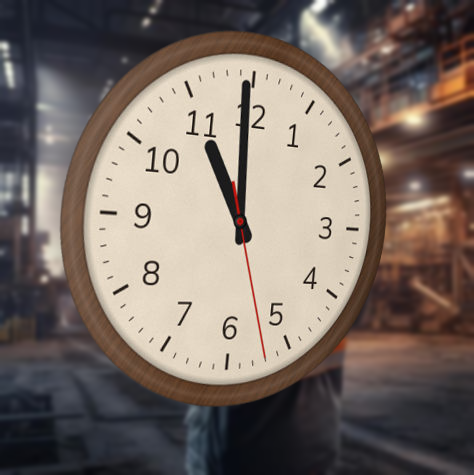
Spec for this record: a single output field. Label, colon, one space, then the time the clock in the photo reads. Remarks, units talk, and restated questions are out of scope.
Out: 10:59:27
